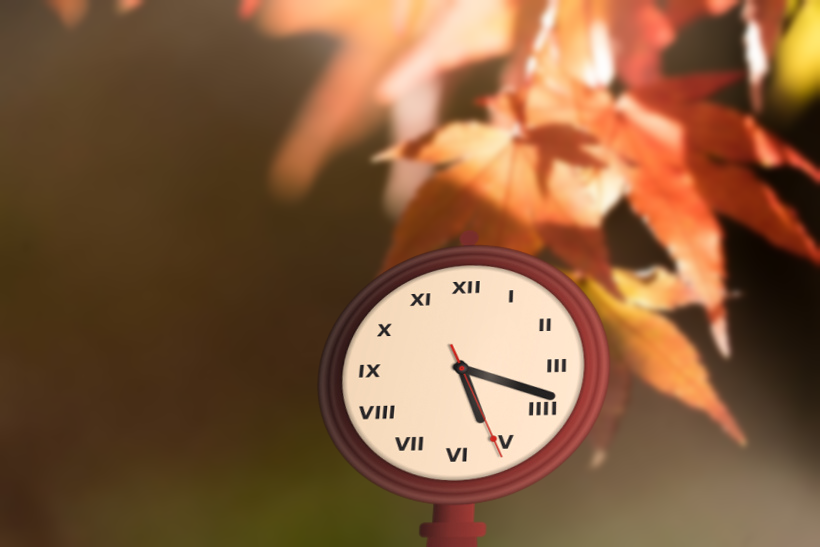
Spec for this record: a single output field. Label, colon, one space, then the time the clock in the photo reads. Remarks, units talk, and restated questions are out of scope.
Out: 5:18:26
